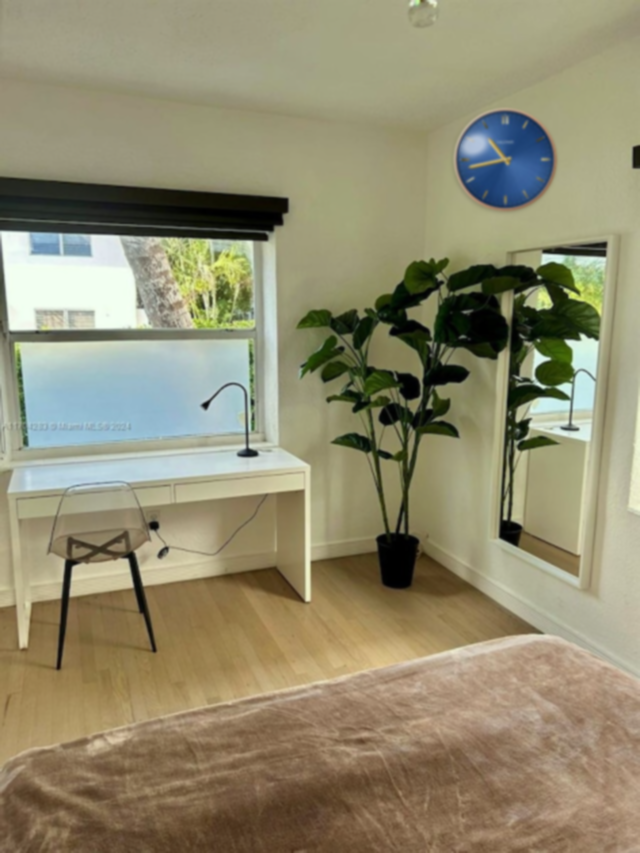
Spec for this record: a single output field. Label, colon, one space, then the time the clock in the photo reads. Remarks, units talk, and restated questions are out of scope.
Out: 10:43
